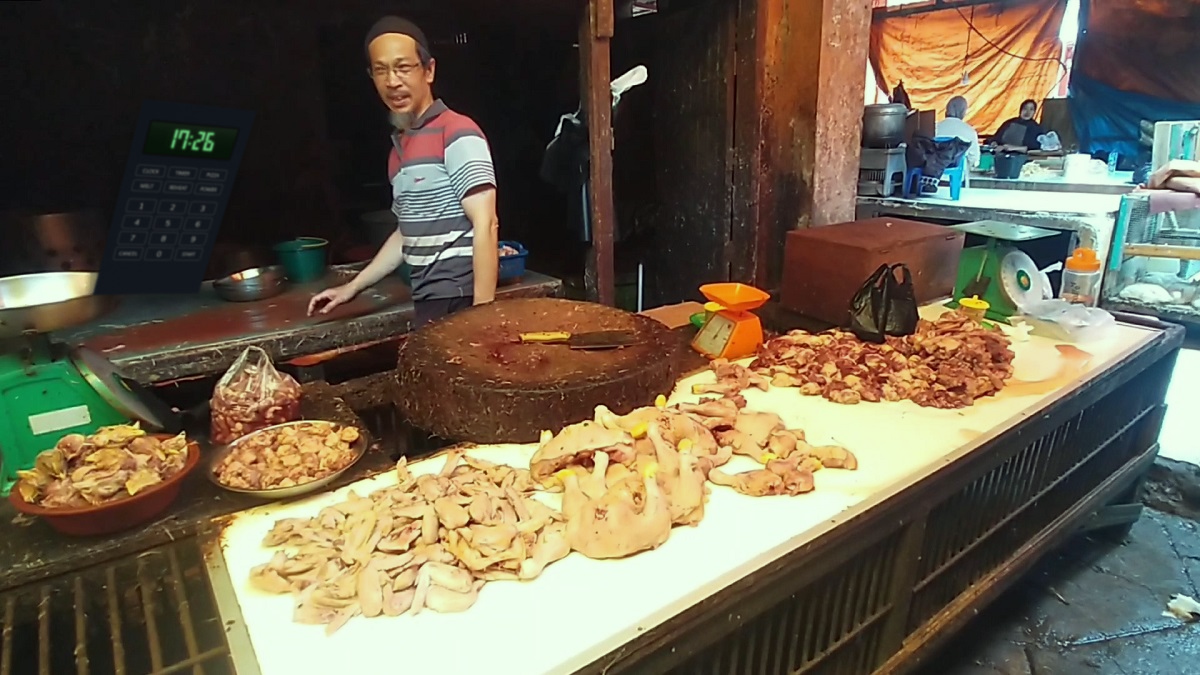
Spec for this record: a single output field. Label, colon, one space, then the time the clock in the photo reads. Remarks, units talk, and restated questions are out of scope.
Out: 17:26
